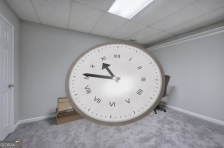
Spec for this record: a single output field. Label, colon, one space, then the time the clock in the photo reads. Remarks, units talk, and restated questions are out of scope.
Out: 10:46
